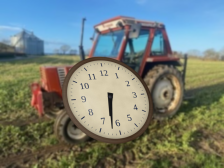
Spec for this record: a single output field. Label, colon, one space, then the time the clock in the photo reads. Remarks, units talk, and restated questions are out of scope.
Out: 6:32
